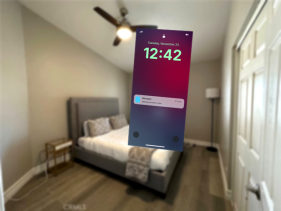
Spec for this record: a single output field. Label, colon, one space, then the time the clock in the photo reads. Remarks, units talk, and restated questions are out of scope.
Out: 12:42
